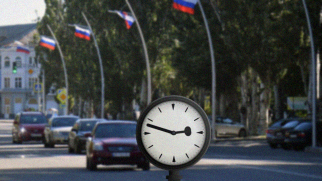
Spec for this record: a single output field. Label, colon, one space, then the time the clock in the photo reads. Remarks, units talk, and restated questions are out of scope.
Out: 2:48
